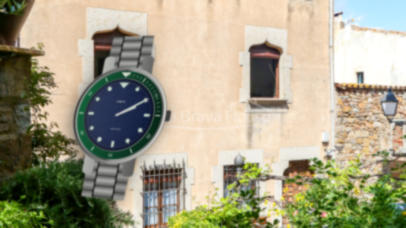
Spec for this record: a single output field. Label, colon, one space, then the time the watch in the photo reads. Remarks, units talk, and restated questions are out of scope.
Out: 2:10
